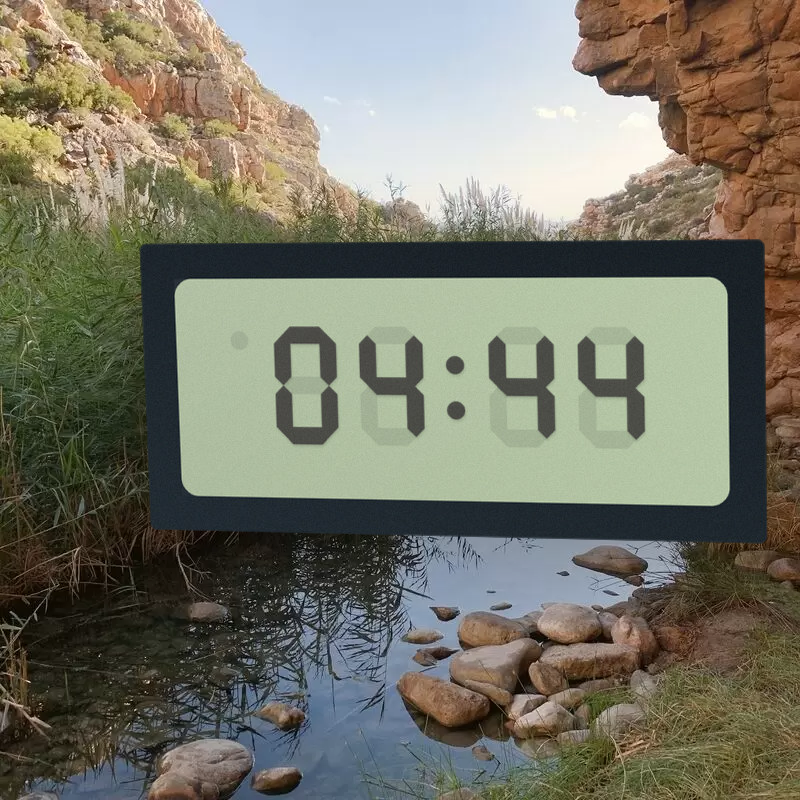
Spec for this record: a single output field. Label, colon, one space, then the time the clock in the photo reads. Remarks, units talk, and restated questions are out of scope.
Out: 4:44
